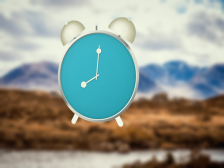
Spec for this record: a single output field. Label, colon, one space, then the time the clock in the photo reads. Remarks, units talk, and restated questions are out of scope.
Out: 8:01
